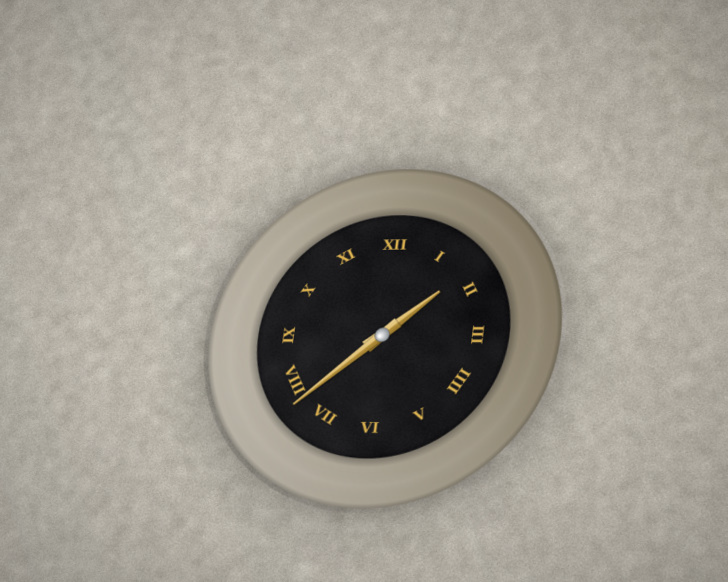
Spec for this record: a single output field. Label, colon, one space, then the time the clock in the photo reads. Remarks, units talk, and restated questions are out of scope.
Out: 1:38
